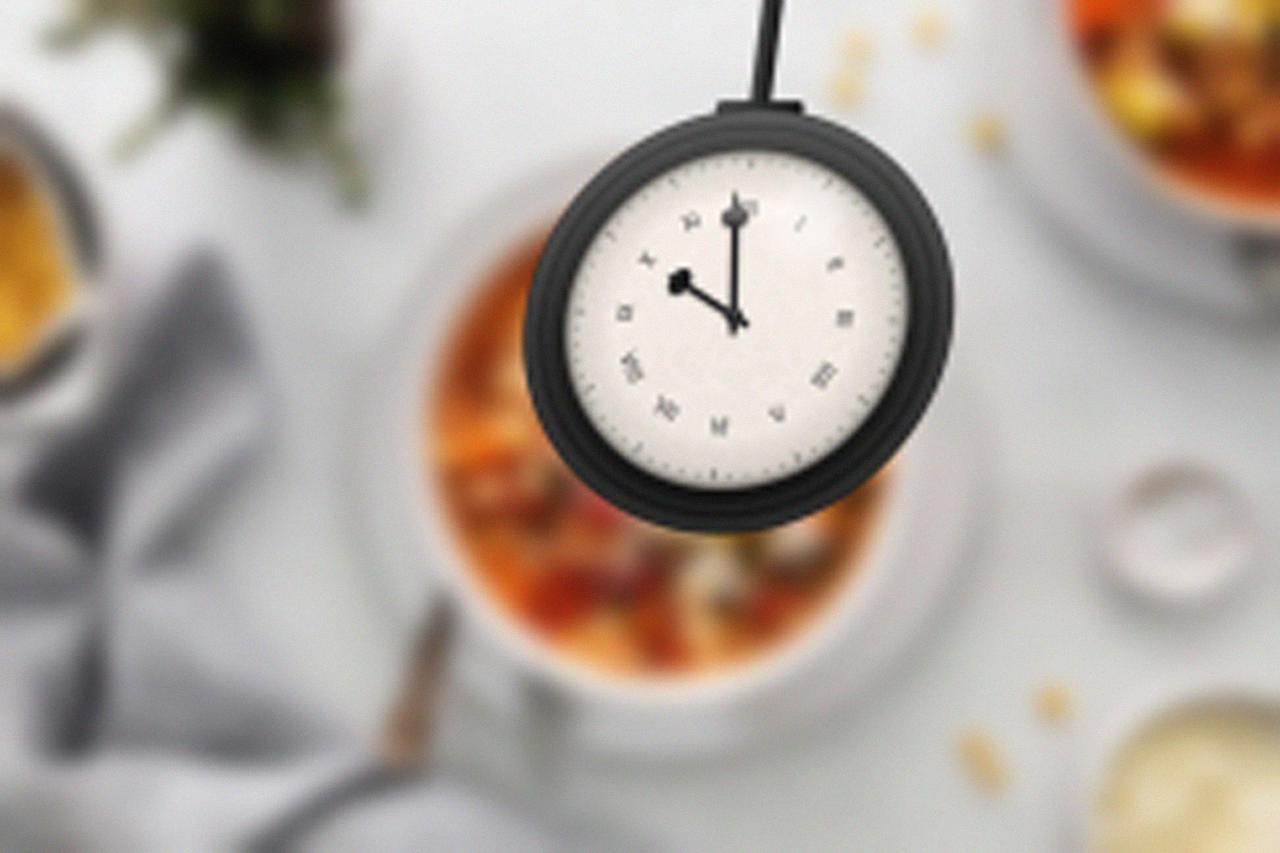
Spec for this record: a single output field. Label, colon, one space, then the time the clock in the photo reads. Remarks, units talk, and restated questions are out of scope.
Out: 9:59
